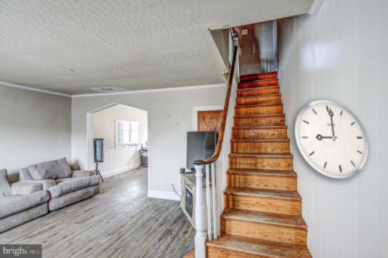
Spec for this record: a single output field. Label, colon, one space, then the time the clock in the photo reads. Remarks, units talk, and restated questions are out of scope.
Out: 9:01
